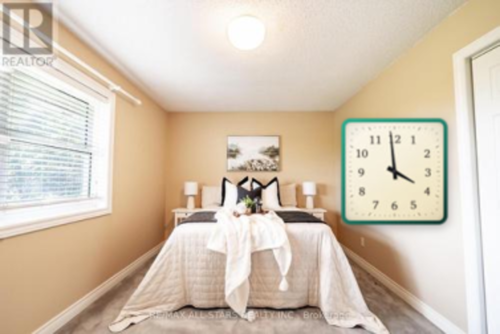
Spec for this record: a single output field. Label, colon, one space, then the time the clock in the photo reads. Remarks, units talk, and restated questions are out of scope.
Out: 3:59
